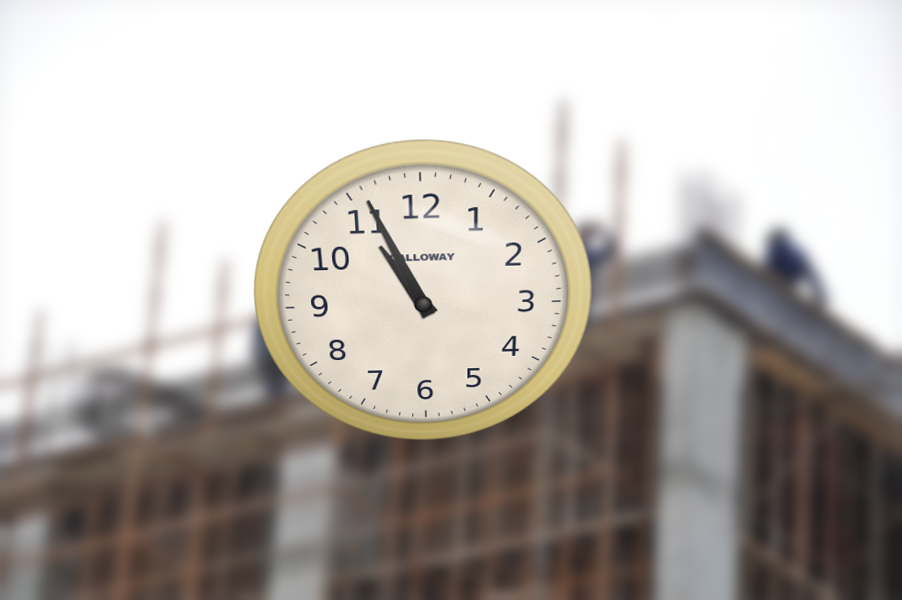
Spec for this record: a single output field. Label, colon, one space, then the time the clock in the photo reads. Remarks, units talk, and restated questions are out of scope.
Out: 10:56
